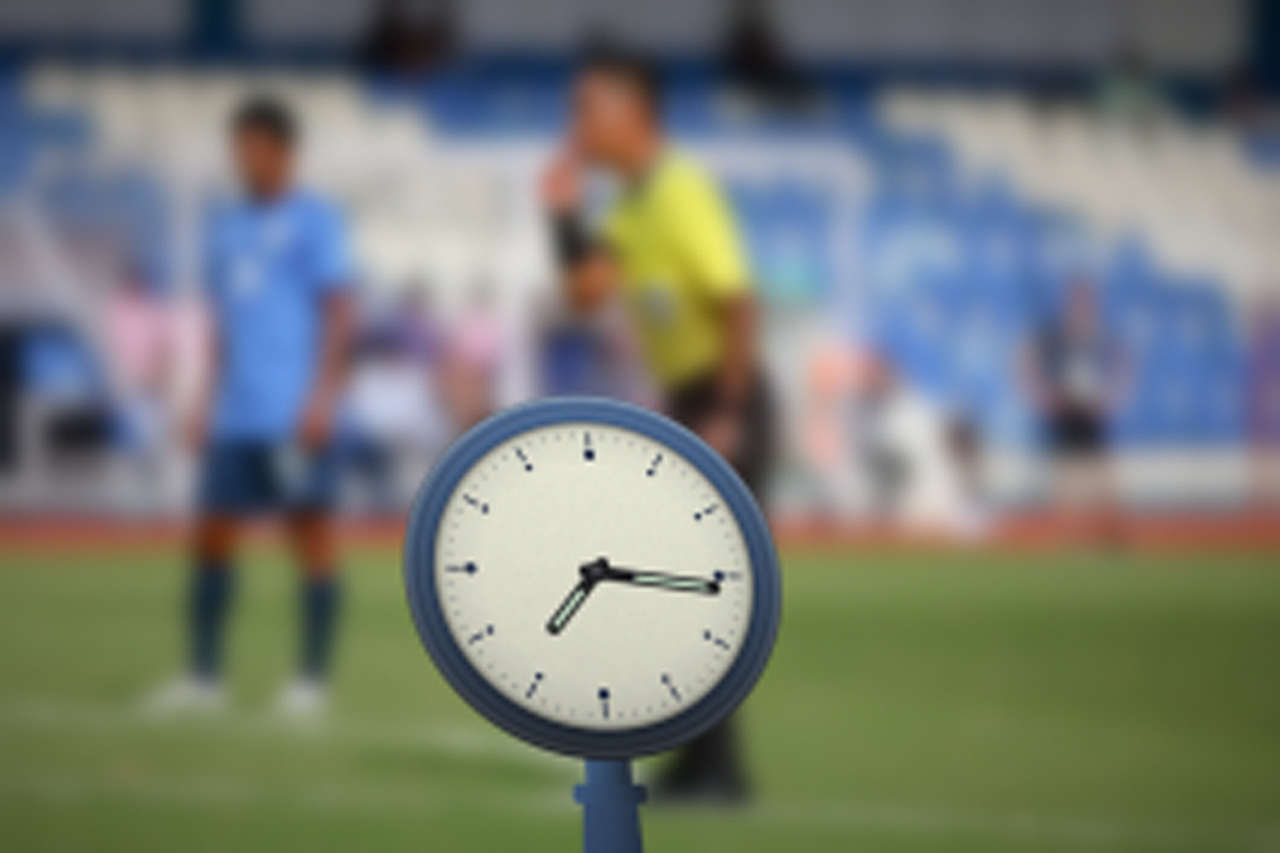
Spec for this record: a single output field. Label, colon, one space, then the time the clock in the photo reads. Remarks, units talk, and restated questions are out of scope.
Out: 7:16
